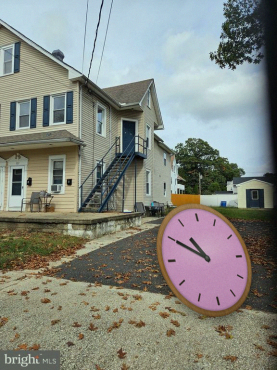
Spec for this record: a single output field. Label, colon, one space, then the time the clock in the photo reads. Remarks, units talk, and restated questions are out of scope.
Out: 10:50
